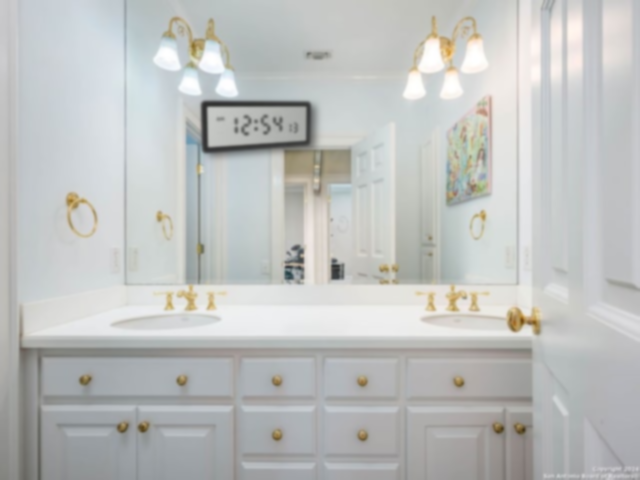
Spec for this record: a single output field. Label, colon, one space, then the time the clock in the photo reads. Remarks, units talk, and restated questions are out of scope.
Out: 12:54
